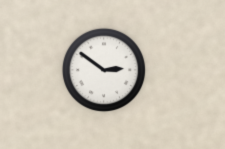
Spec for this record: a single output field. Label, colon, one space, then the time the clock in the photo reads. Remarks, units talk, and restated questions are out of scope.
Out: 2:51
